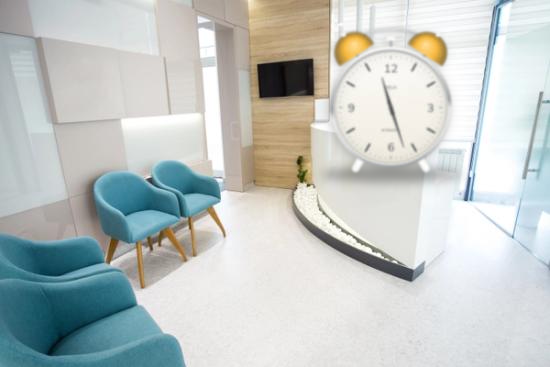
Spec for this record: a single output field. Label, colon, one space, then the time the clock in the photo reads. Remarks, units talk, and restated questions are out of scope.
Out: 11:27
